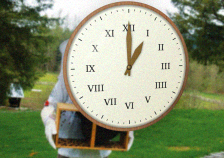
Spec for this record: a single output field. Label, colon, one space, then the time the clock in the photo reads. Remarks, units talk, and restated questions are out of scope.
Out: 1:00
